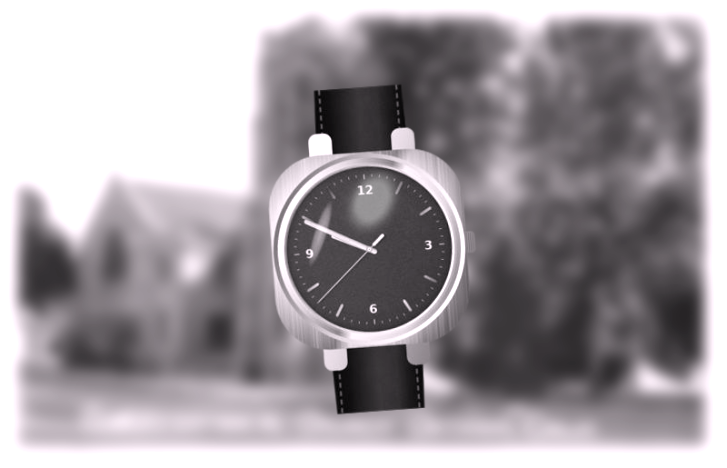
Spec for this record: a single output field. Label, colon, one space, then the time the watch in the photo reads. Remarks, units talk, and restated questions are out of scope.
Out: 9:49:38
